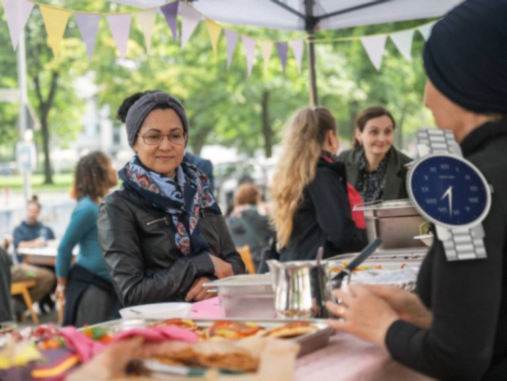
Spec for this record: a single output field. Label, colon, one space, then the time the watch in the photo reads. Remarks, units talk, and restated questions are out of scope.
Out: 7:32
